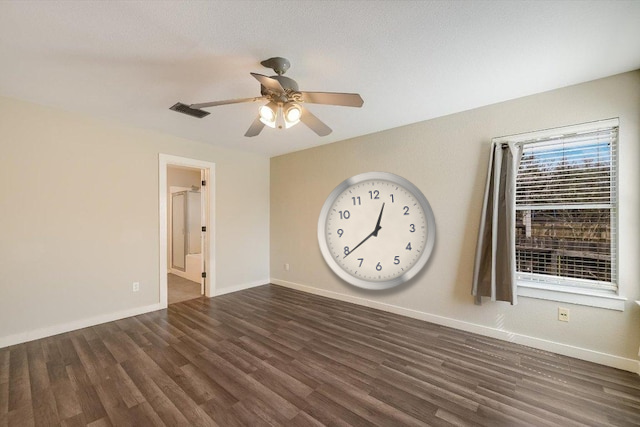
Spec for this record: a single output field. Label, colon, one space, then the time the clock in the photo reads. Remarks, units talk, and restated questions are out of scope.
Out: 12:39
